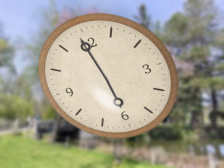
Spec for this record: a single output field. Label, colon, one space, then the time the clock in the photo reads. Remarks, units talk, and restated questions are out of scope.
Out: 5:59
